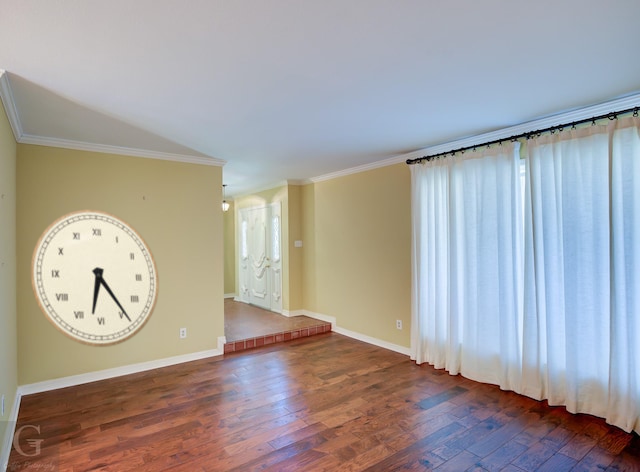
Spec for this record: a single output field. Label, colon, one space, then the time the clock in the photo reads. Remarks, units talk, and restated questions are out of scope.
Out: 6:24
